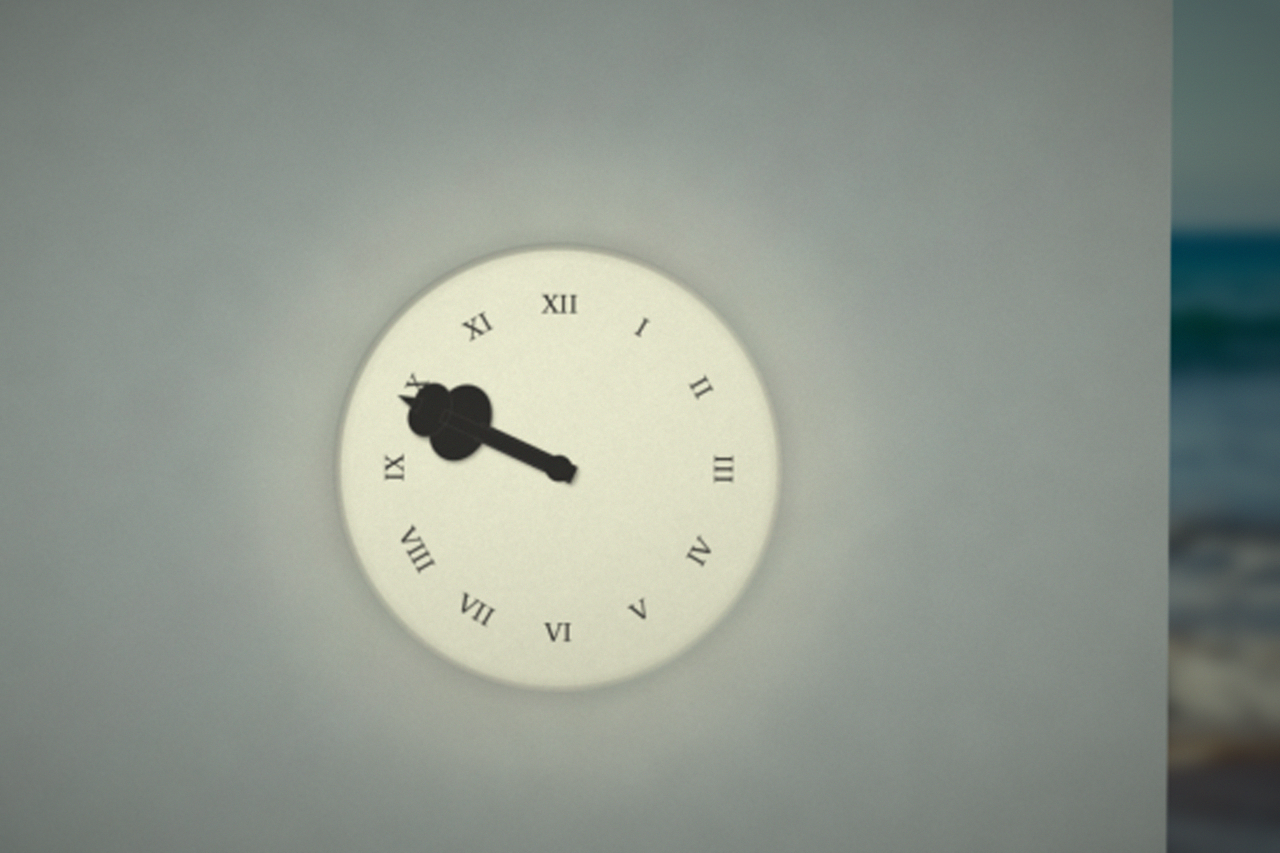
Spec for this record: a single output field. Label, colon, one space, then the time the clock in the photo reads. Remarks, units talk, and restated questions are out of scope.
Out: 9:49
